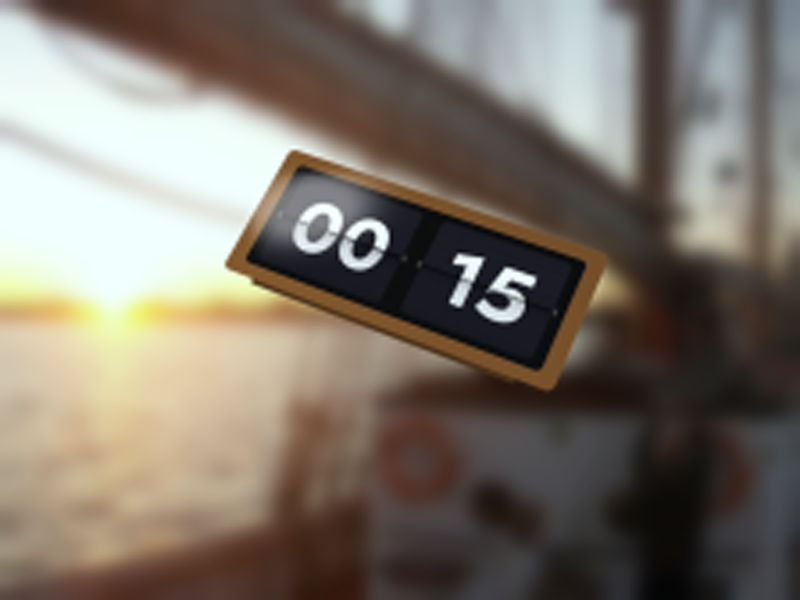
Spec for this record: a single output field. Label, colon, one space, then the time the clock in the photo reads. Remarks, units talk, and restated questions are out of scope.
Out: 0:15
